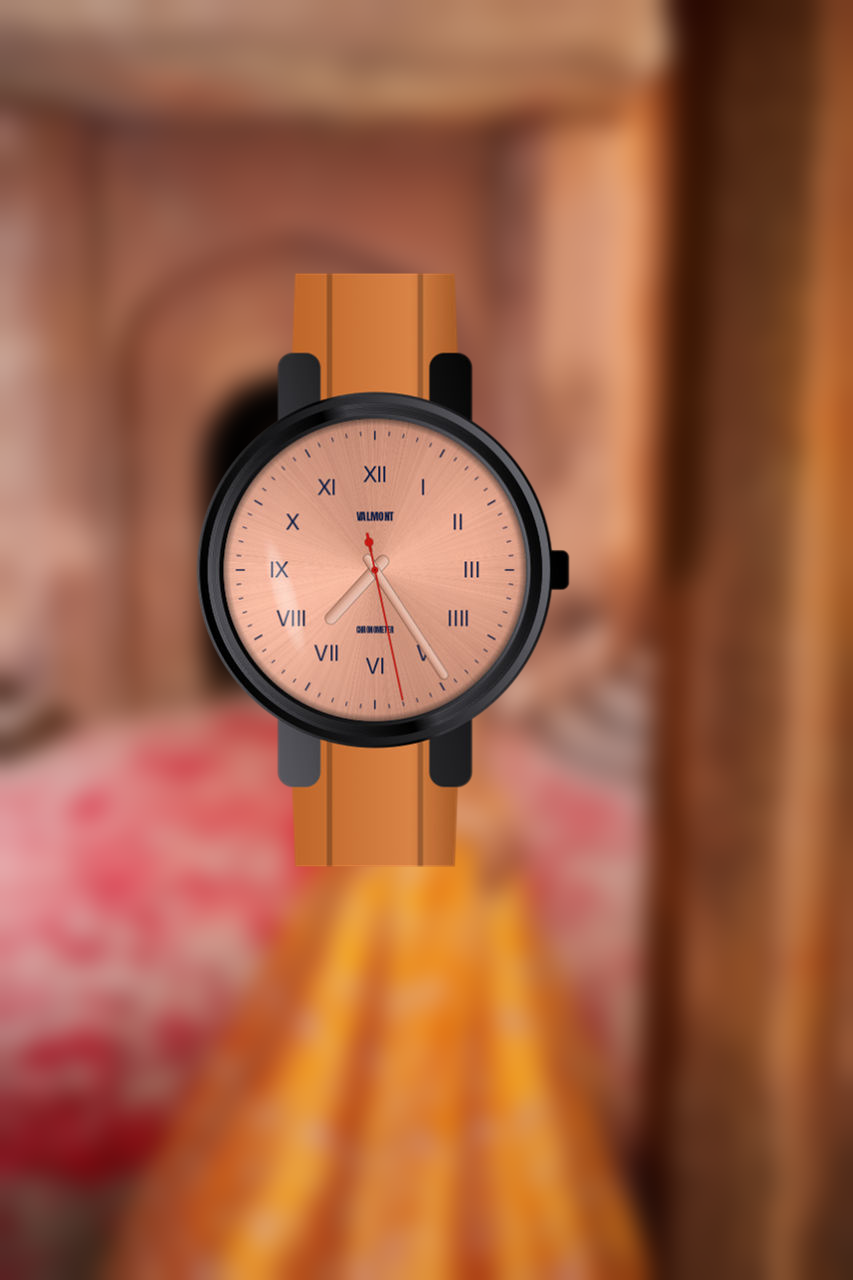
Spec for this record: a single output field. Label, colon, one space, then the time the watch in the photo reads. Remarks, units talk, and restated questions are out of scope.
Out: 7:24:28
